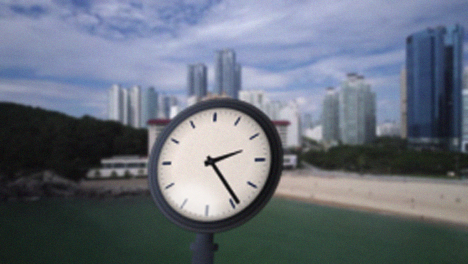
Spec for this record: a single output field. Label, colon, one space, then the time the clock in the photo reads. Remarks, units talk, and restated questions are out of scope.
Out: 2:24
